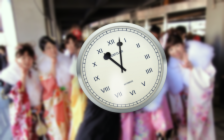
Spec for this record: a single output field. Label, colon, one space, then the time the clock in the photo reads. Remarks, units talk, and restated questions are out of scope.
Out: 11:03
